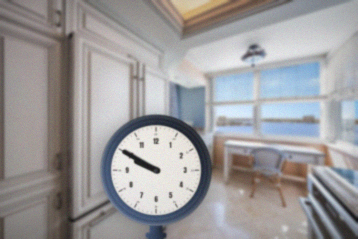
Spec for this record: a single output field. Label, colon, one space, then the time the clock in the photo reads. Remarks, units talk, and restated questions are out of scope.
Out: 9:50
